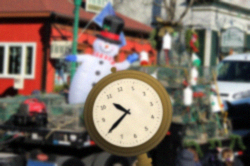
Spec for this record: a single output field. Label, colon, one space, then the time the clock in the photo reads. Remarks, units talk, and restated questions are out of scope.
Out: 10:40
